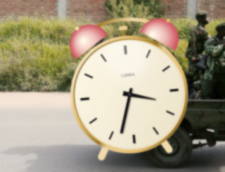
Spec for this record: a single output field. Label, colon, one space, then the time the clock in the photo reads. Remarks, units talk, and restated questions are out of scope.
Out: 3:33
